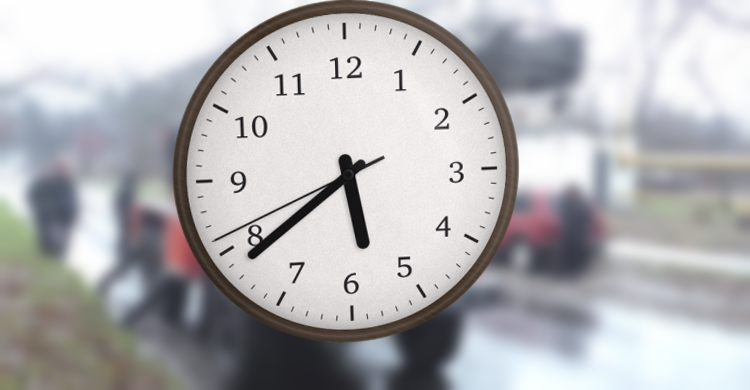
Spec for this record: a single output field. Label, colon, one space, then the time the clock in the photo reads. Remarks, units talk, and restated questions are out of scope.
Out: 5:38:41
